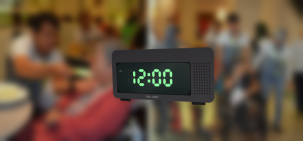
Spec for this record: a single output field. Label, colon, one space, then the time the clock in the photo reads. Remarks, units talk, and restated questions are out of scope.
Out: 12:00
